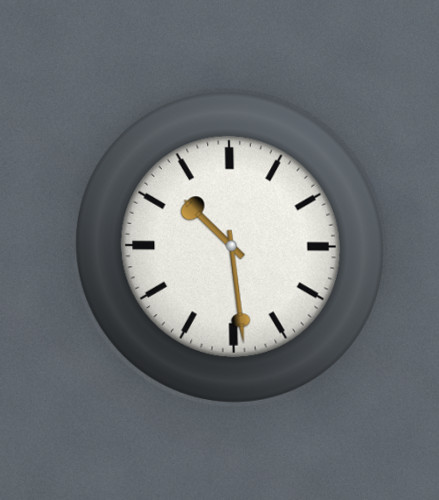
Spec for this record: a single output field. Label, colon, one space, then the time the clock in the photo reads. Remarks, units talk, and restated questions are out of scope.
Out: 10:29
